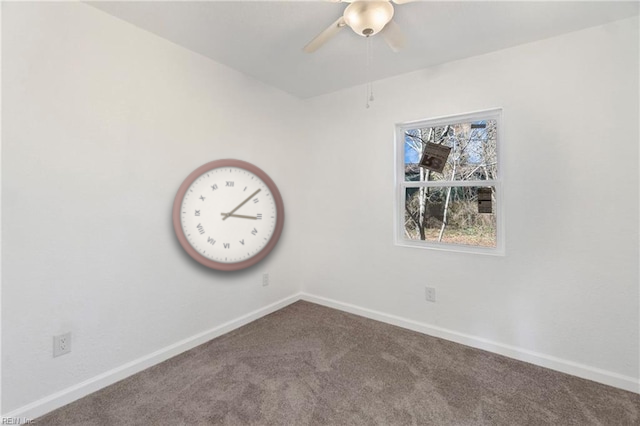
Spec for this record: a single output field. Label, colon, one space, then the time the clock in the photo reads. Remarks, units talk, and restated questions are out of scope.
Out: 3:08
